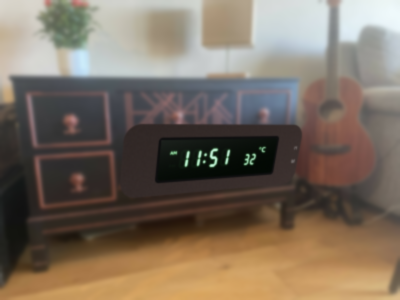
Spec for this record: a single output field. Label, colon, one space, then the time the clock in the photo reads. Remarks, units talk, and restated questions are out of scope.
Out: 11:51
